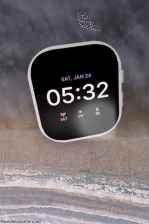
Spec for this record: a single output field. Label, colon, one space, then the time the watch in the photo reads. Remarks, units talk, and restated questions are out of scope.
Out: 5:32
